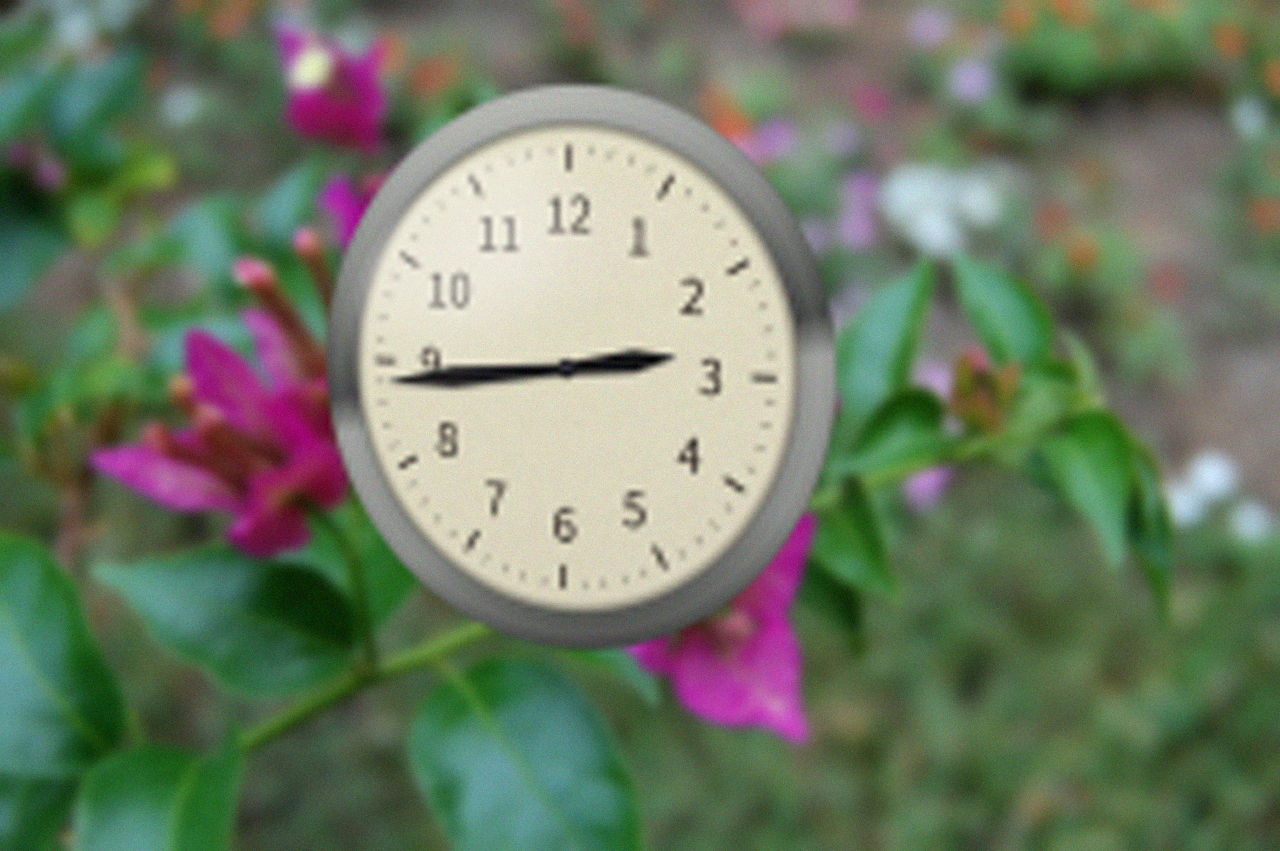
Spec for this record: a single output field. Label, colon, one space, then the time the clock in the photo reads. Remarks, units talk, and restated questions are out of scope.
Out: 2:44
